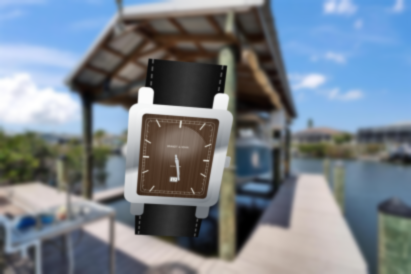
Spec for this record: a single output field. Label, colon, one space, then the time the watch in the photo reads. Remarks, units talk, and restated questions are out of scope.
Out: 5:28
